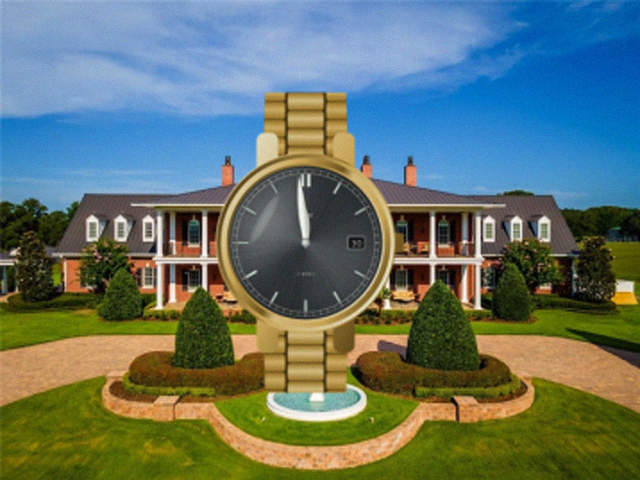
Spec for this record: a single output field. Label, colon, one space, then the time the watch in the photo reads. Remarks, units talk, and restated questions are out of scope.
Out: 11:59
